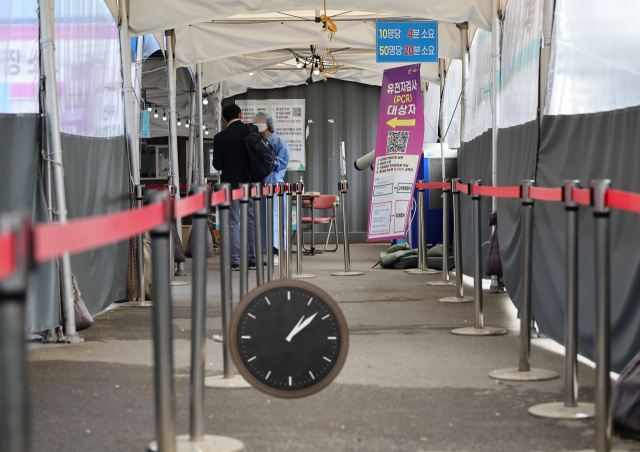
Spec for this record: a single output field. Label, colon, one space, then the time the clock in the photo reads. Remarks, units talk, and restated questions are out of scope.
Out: 1:08
